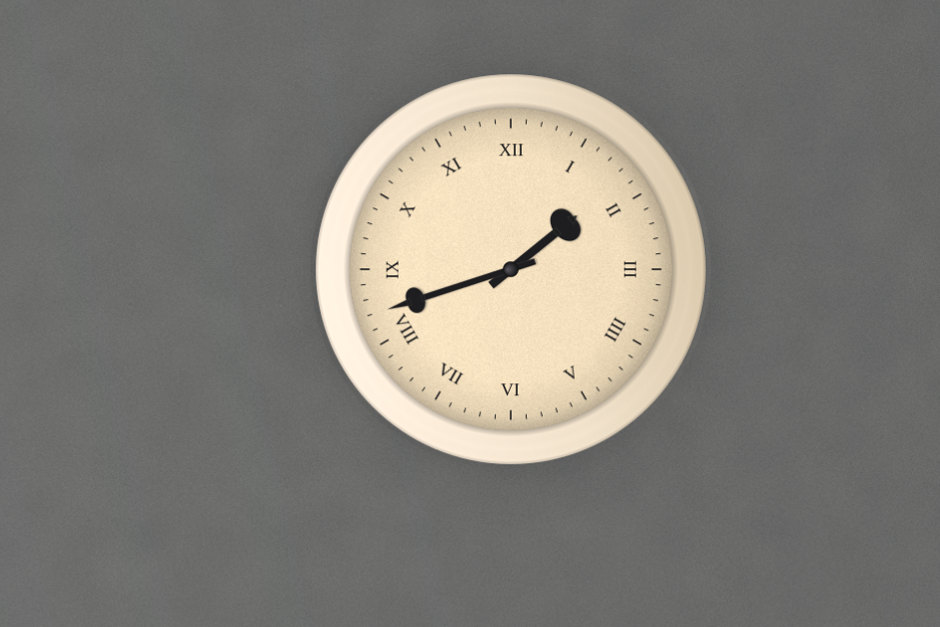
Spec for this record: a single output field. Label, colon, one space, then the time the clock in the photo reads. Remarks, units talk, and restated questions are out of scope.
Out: 1:42
